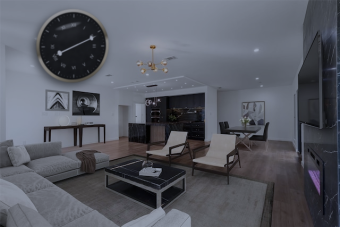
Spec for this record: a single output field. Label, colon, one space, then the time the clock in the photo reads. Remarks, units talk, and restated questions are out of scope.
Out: 8:11
